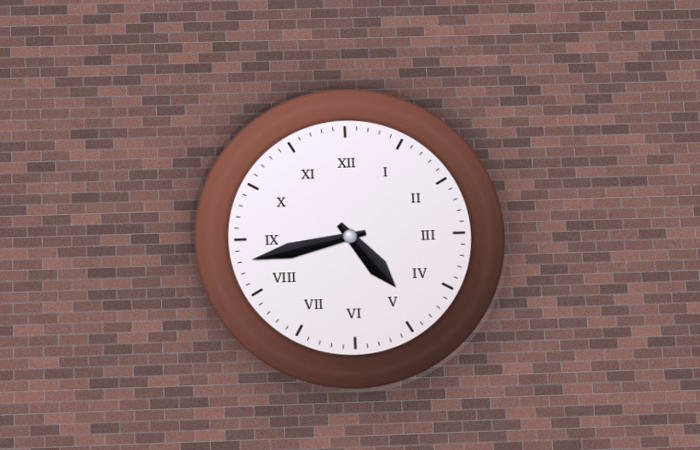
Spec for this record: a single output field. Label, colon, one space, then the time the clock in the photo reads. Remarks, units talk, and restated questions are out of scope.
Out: 4:43
